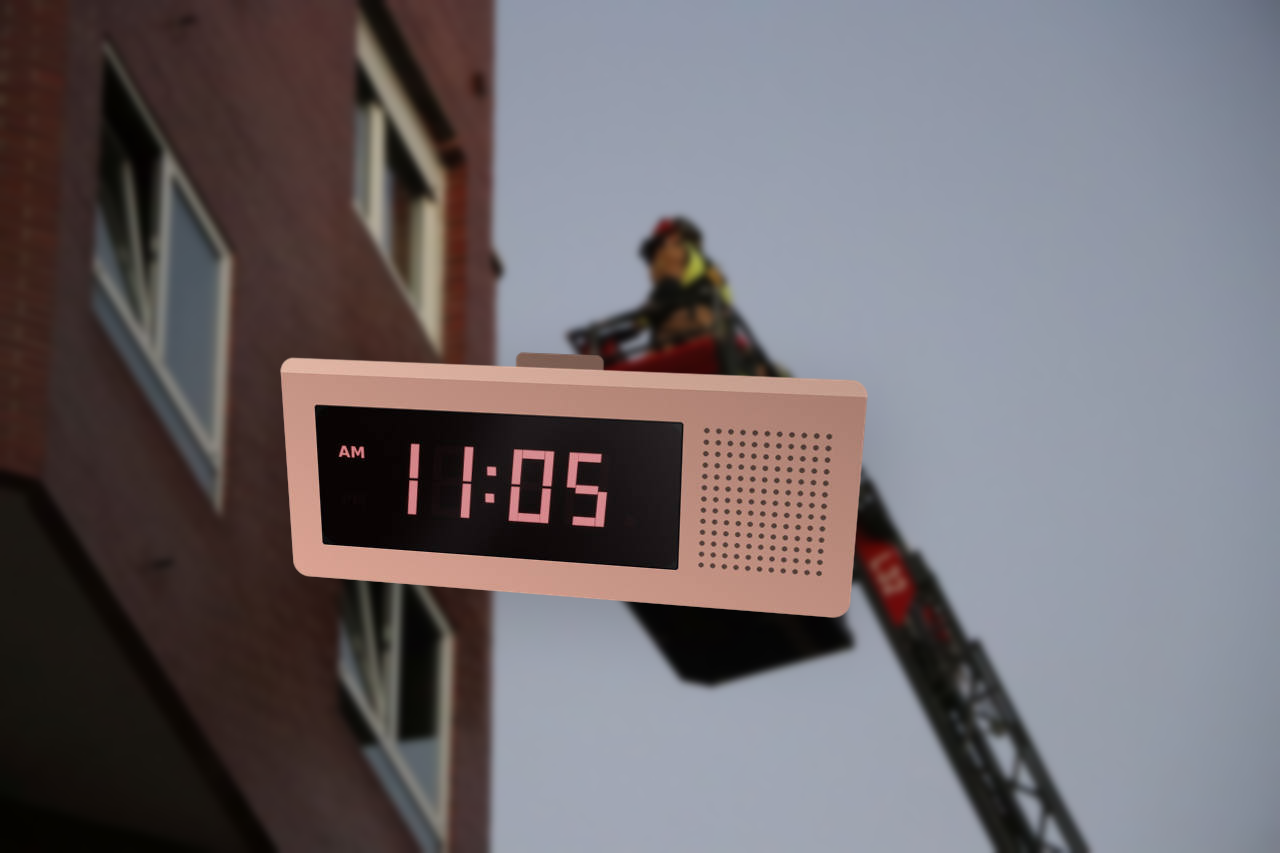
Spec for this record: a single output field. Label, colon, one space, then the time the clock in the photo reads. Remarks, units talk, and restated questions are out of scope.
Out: 11:05
